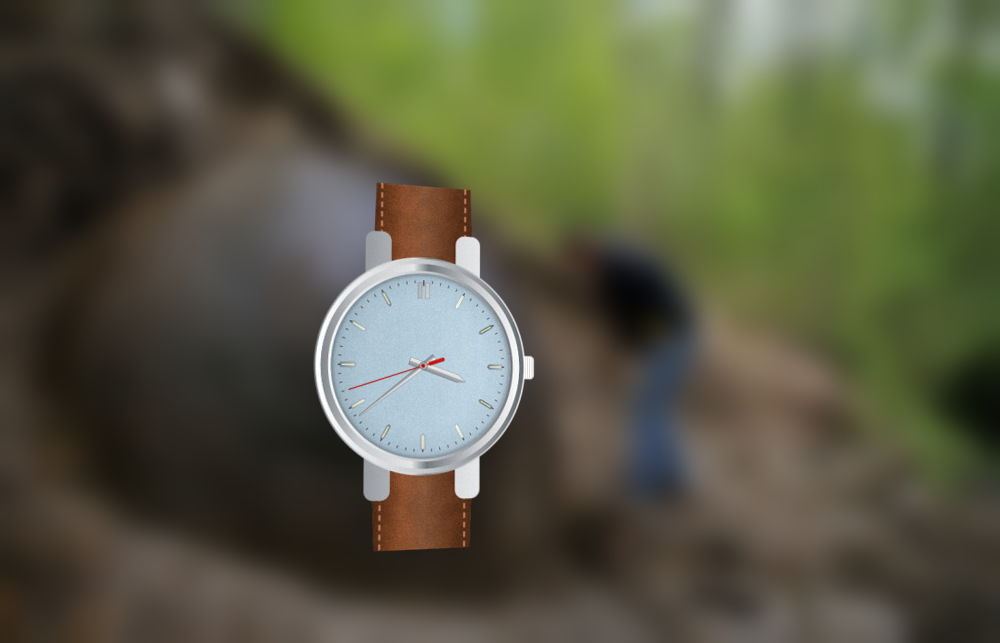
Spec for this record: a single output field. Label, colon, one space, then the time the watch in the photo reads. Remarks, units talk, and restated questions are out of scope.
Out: 3:38:42
